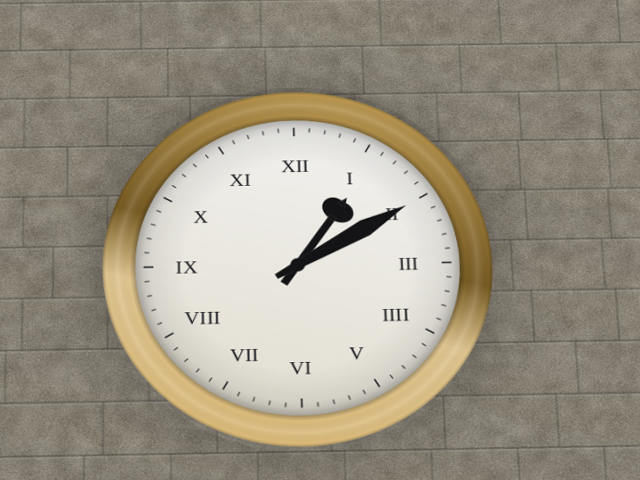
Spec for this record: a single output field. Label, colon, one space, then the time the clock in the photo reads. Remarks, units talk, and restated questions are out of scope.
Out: 1:10
